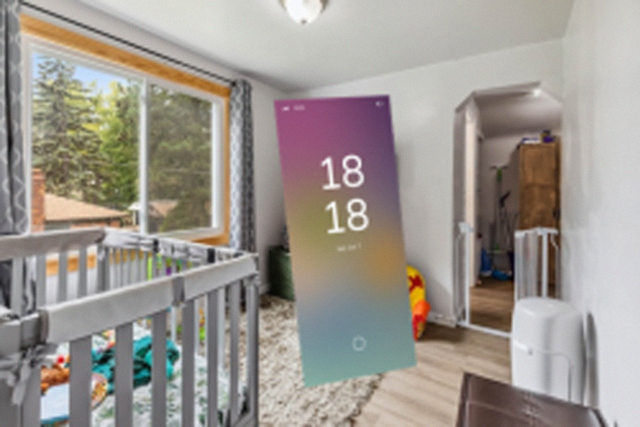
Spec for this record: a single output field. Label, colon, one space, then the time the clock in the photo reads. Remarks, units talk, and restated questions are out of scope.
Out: 18:18
